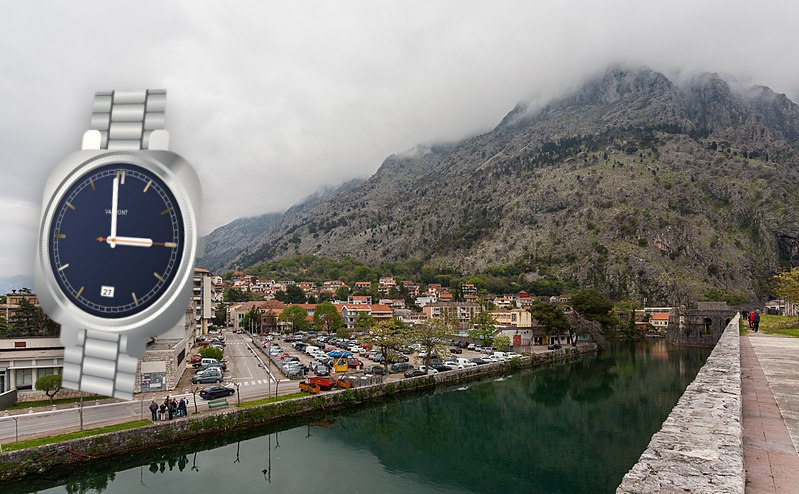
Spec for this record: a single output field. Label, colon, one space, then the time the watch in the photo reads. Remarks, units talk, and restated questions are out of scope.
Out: 2:59:15
